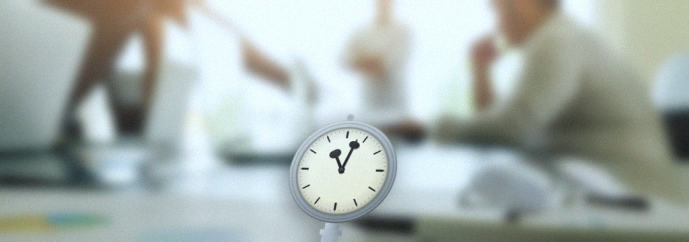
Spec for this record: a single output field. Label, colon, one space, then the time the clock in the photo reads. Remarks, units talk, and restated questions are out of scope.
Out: 11:03
